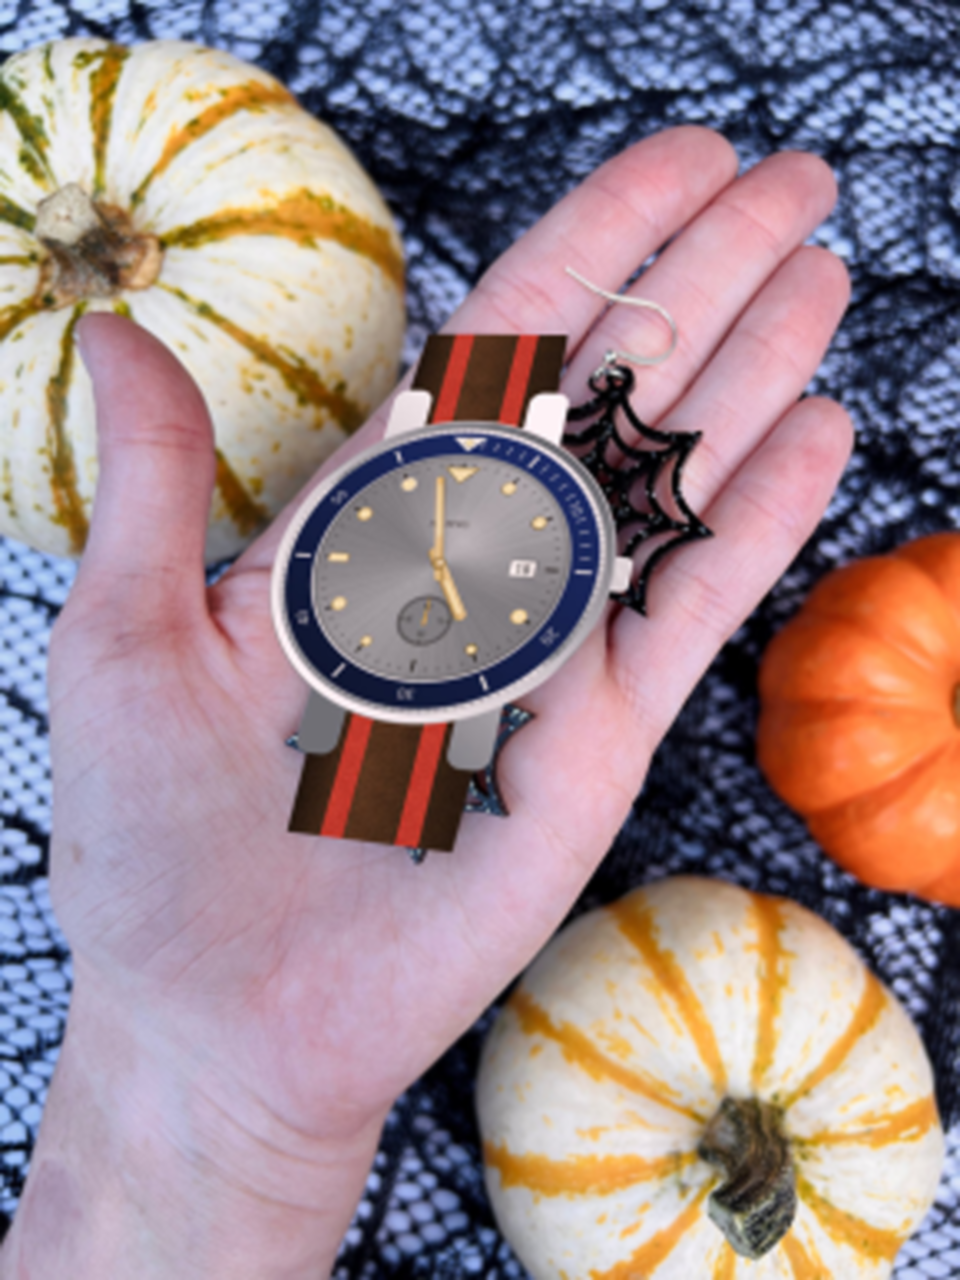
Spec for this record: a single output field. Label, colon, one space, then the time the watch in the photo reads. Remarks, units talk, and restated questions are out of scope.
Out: 4:58
